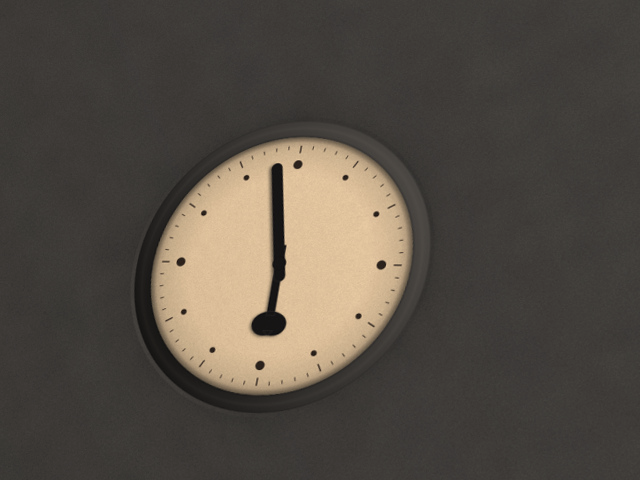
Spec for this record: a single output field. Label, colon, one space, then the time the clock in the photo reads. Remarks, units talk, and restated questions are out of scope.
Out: 5:58
